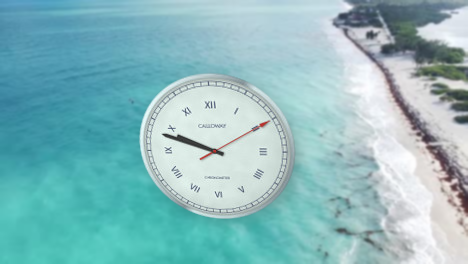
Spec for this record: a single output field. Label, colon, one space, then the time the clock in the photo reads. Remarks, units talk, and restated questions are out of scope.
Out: 9:48:10
